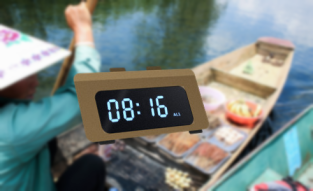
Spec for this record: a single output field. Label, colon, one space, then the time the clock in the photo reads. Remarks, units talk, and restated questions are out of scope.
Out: 8:16
